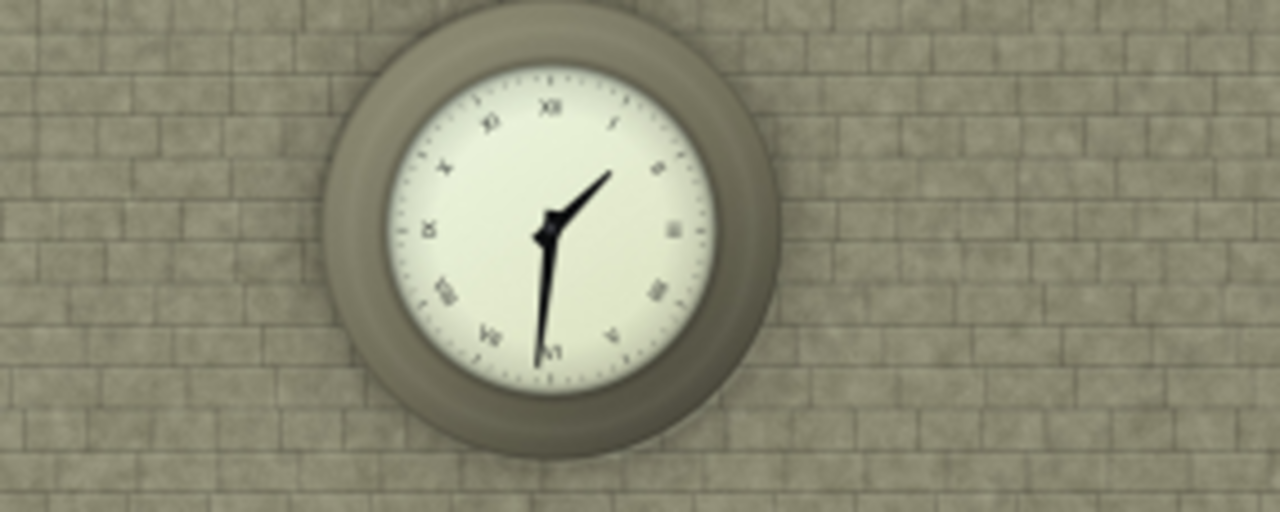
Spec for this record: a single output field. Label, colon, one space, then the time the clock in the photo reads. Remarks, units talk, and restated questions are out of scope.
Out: 1:31
